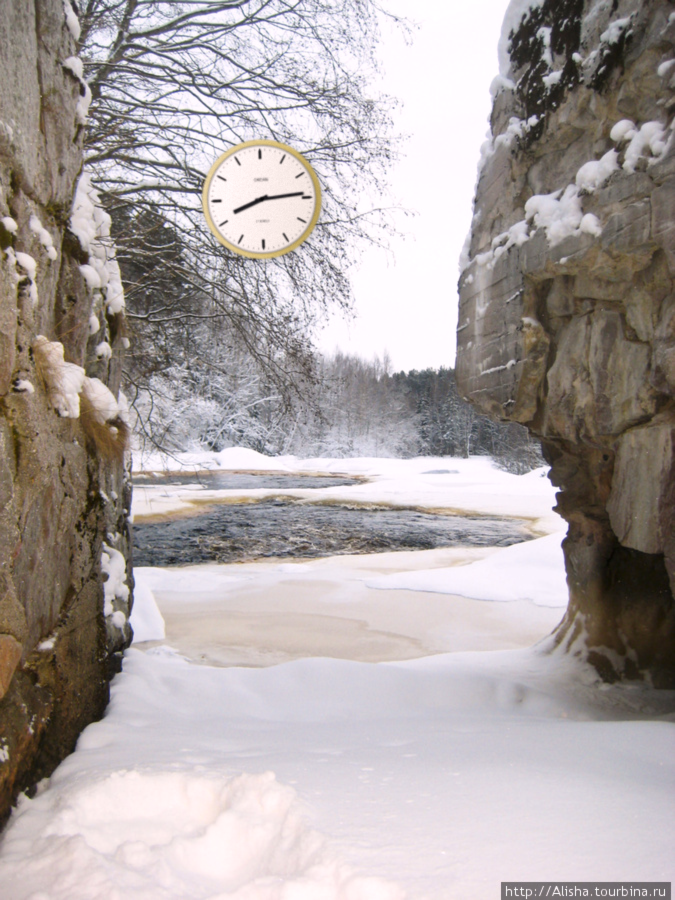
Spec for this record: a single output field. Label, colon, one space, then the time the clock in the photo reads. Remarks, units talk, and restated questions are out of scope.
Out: 8:14
